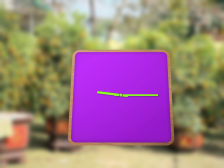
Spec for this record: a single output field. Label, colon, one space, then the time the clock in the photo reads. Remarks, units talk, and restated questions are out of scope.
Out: 9:15
